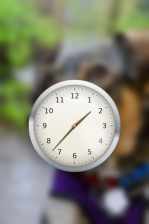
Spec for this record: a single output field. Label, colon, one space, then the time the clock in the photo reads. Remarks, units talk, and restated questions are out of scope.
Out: 1:37
